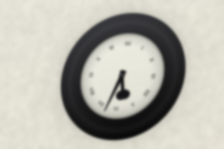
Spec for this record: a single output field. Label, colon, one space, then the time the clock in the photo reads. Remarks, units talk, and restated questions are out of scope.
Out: 5:33
